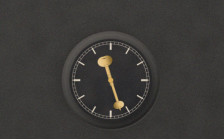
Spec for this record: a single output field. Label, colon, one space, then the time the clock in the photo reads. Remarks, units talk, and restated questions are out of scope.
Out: 11:27
